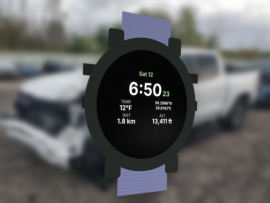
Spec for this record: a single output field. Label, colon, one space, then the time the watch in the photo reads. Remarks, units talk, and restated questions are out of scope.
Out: 6:50
